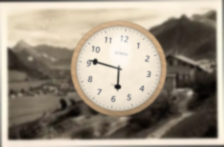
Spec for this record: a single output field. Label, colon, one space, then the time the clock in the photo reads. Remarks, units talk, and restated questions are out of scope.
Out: 5:46
